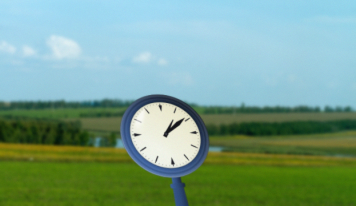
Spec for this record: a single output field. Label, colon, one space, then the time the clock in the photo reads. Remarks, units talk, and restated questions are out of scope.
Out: 1:09
